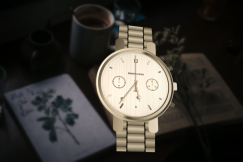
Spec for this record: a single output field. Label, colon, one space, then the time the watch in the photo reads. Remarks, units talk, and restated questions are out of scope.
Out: 5:36
